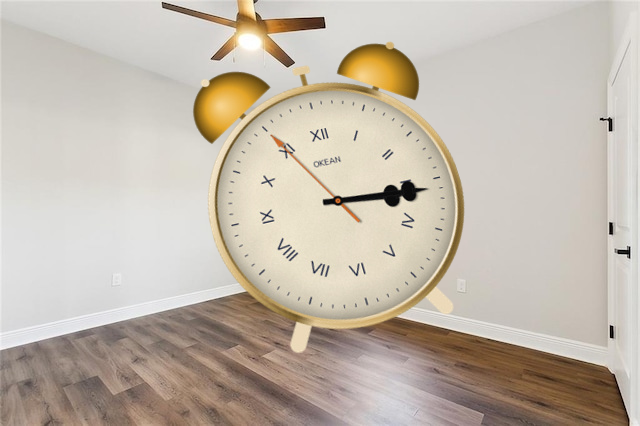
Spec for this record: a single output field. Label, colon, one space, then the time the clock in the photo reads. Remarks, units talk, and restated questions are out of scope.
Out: 3:15:55
